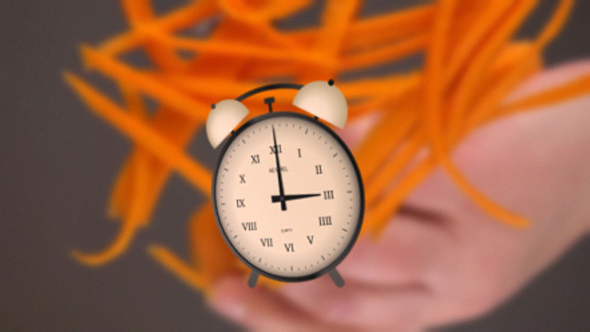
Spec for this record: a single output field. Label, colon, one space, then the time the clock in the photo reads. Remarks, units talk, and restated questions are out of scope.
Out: 3:00
